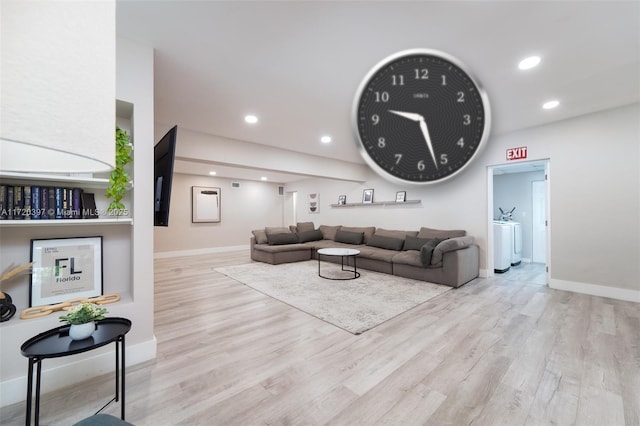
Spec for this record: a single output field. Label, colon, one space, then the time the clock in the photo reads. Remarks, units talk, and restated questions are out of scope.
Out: 9:27
